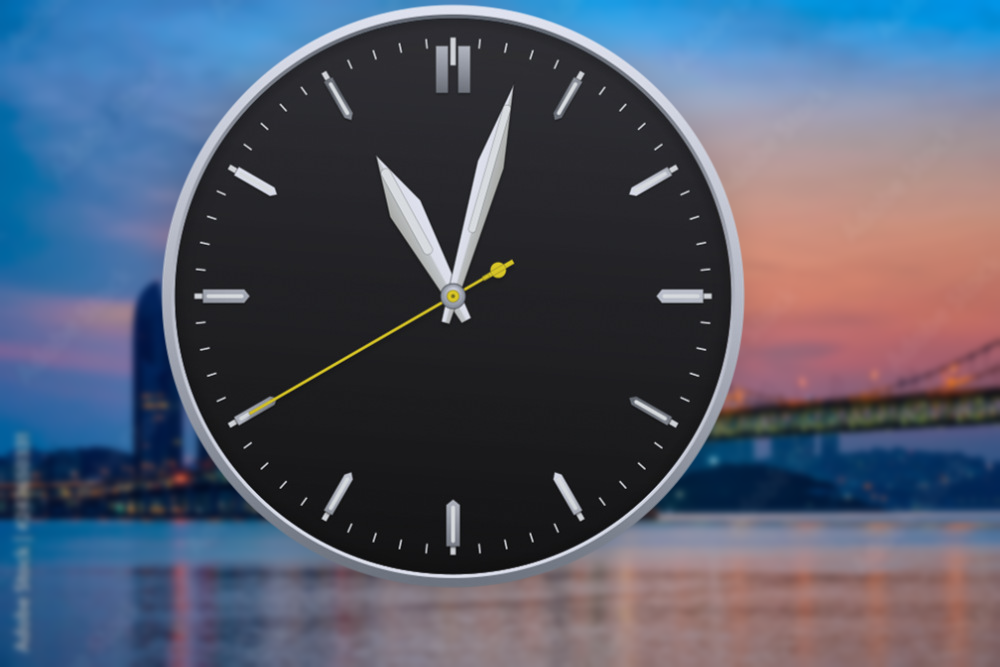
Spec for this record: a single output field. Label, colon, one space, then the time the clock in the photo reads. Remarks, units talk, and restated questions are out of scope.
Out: 11:02:40
